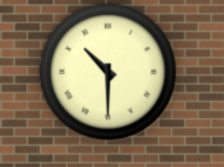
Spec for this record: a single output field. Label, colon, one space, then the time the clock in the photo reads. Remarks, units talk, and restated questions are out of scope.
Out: 10:30
